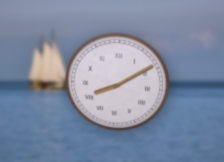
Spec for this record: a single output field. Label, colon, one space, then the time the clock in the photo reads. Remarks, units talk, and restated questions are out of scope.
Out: 8:09
